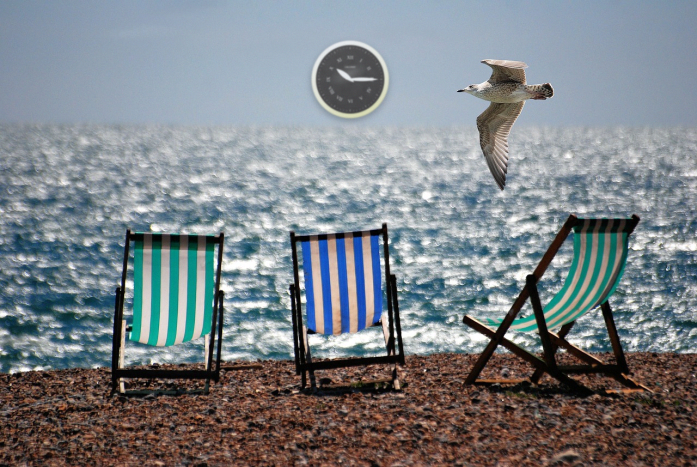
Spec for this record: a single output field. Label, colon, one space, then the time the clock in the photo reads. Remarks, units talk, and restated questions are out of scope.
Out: 10:15
